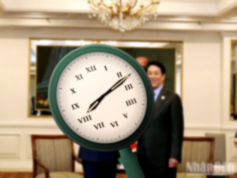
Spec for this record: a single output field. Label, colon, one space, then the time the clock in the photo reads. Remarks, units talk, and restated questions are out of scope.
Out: 8:12
